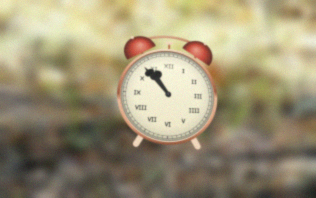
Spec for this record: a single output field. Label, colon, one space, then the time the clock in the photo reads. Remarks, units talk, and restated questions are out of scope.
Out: 10:53
